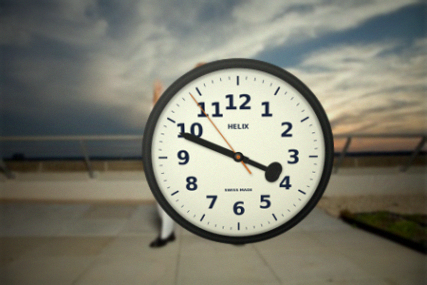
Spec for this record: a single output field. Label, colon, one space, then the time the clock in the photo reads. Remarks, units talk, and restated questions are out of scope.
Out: 3:48:54
